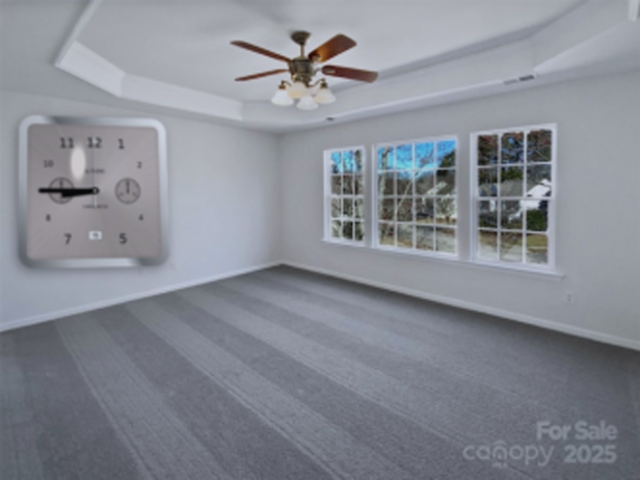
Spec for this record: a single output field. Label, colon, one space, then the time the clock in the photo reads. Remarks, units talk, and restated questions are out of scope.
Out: 8:45
